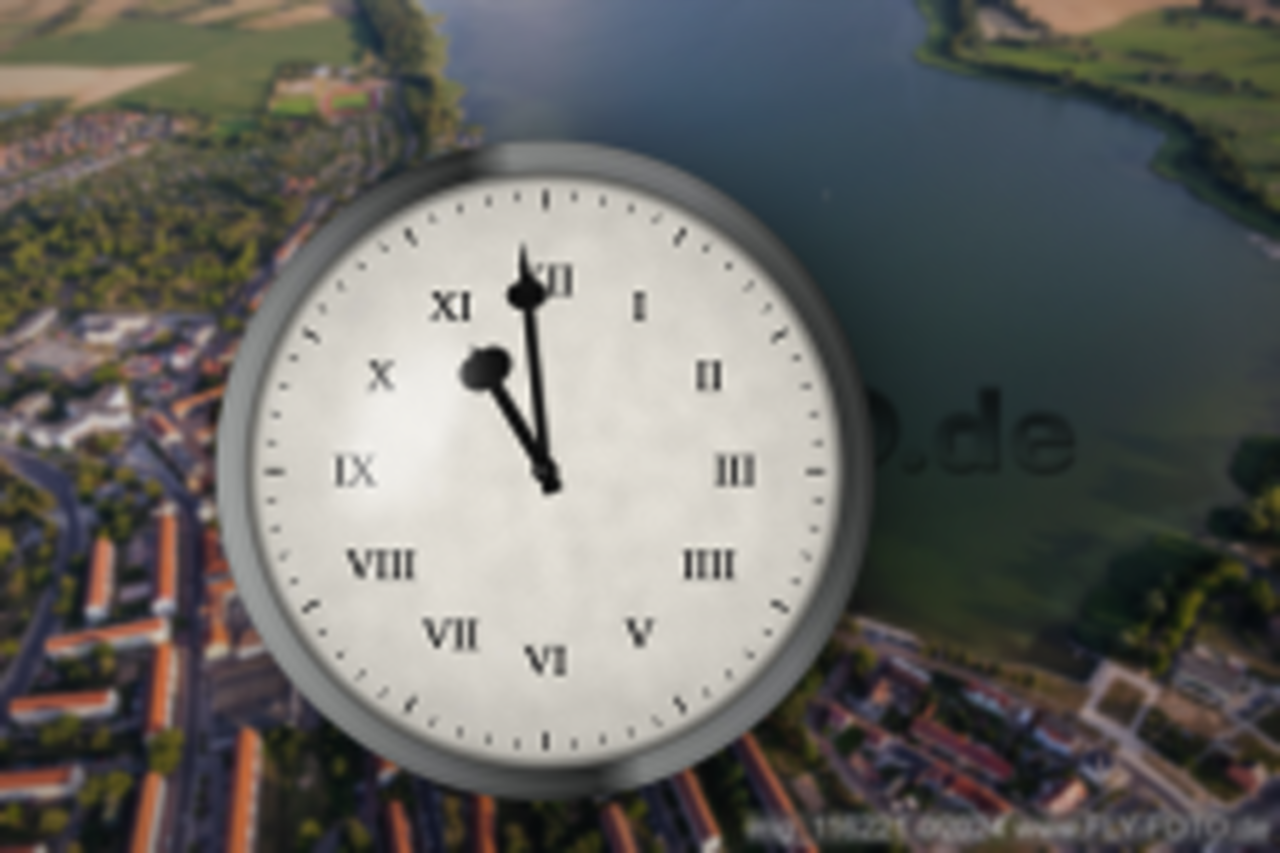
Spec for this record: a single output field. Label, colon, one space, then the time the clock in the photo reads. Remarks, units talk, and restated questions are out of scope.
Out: 10:59
